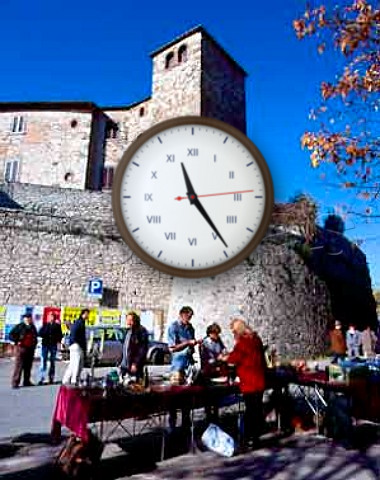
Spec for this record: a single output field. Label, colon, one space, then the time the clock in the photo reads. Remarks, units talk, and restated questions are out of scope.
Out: 11:24:14
